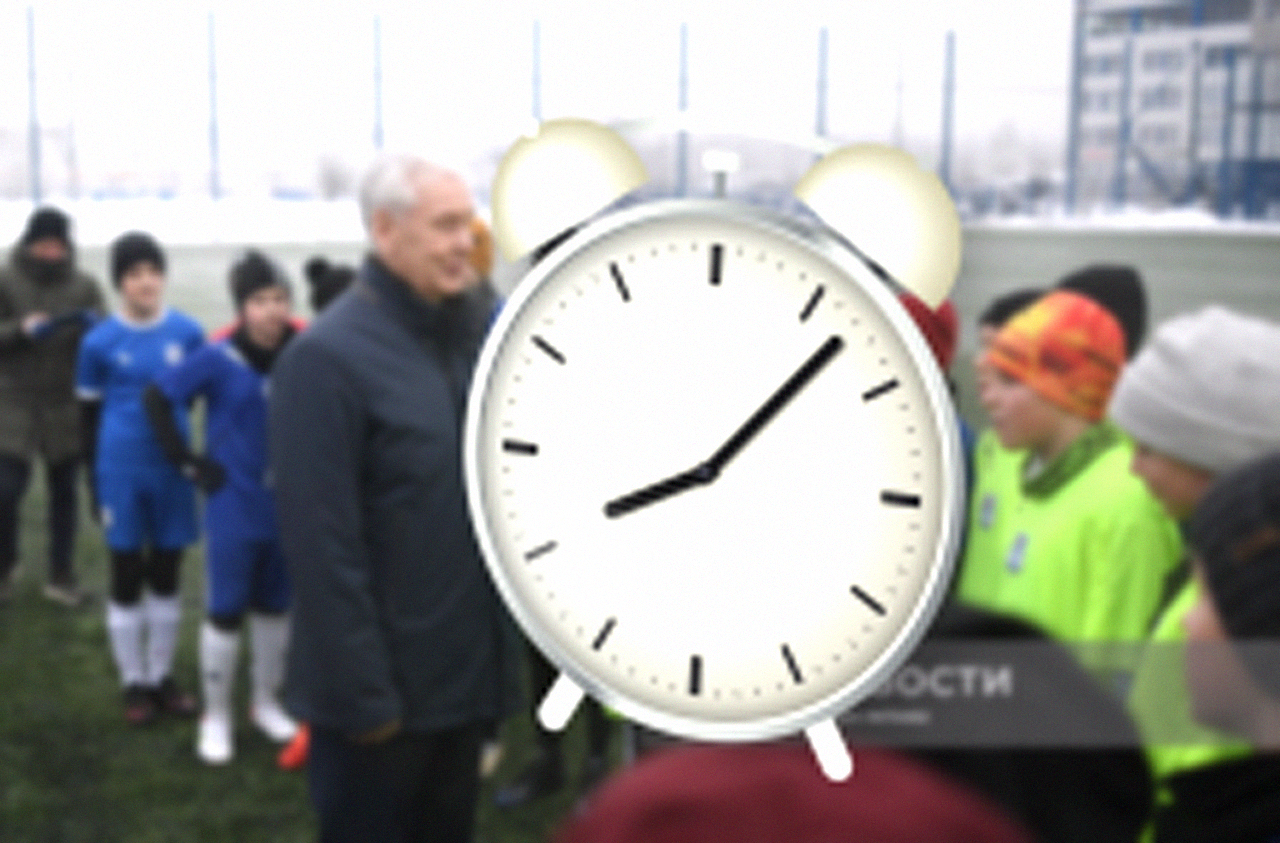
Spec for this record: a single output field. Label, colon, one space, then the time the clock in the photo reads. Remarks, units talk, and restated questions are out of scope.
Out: 8:07
